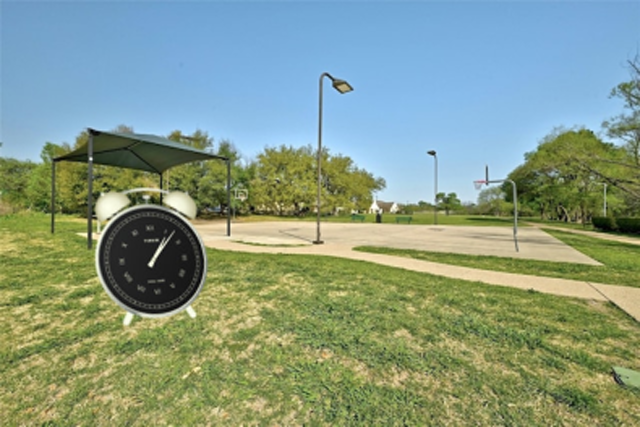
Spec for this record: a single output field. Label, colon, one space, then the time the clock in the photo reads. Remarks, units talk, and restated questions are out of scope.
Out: 1:07
